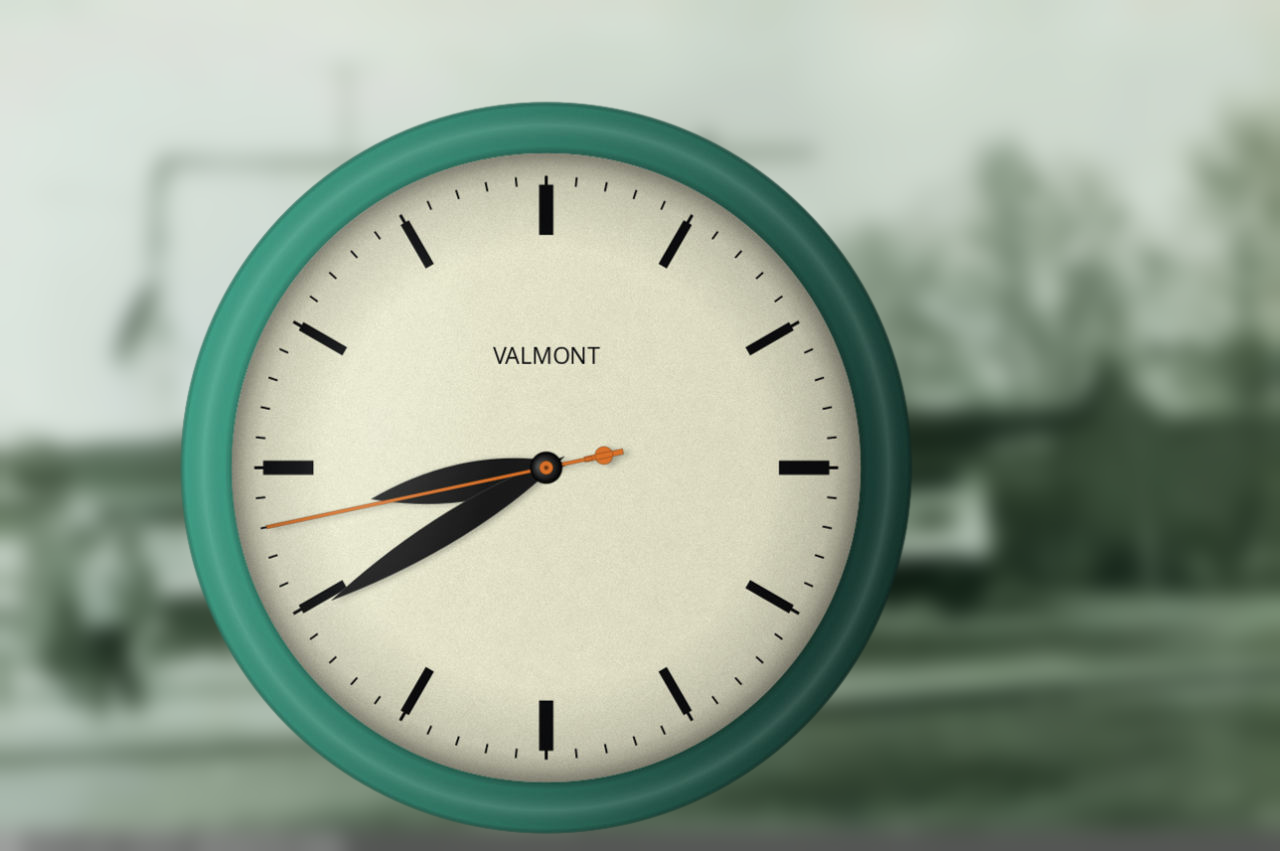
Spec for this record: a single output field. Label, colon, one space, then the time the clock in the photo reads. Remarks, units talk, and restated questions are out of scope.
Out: 8:39:43
